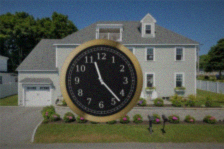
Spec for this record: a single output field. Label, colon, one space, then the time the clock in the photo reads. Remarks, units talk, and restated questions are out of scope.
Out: 11:23
